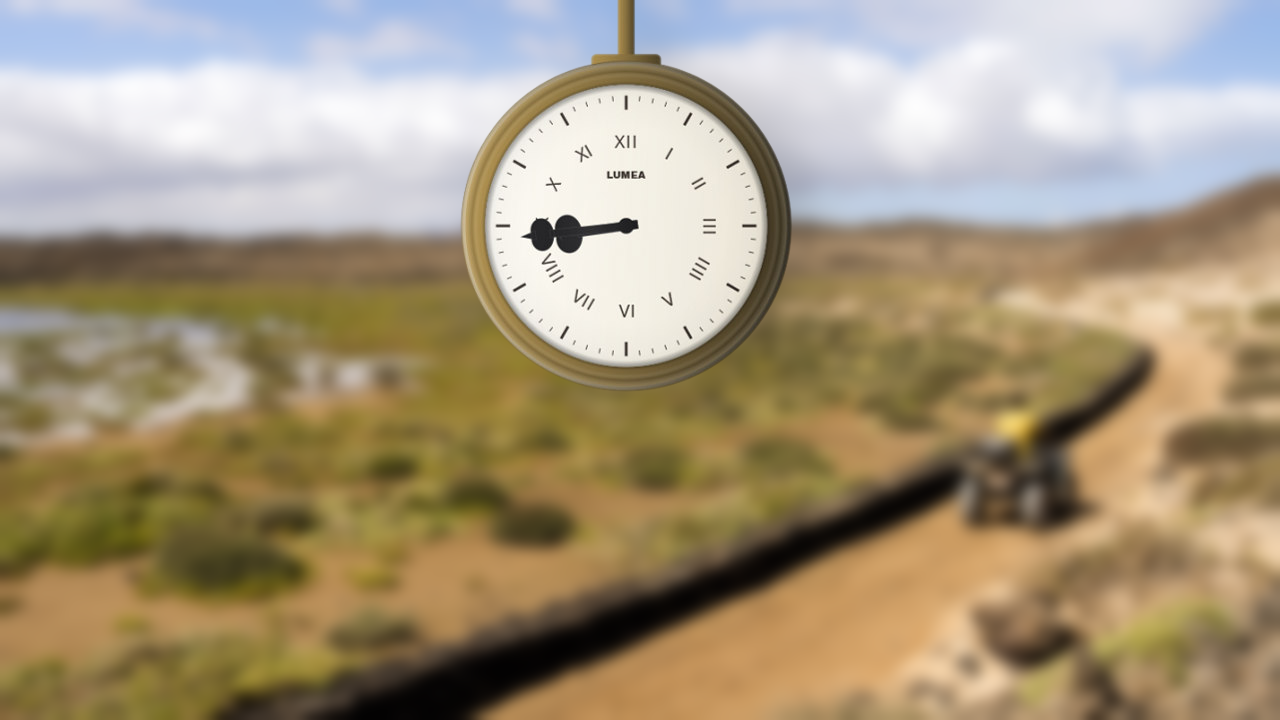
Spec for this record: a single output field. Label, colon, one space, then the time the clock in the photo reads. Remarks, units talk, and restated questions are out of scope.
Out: 8:44
